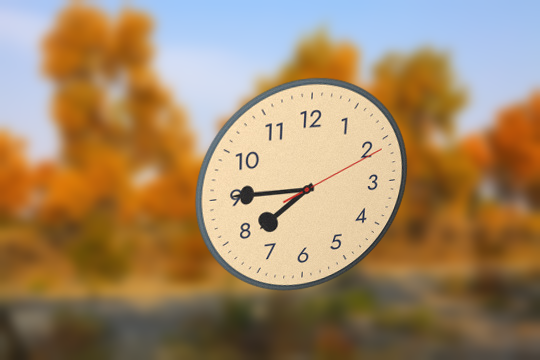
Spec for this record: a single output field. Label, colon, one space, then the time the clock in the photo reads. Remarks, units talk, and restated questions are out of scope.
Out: 7:45:11
